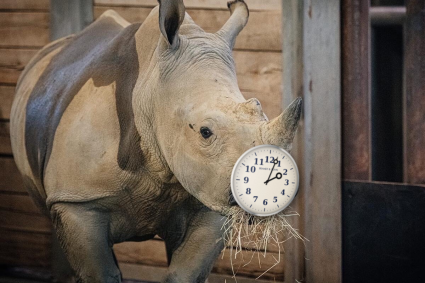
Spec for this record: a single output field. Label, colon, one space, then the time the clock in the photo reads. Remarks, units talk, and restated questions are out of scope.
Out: 2:03
